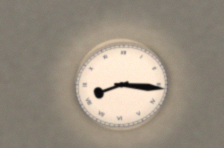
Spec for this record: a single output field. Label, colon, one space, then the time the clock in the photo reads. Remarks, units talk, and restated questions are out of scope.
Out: 8:16
